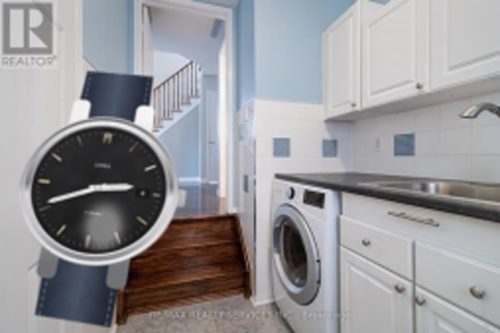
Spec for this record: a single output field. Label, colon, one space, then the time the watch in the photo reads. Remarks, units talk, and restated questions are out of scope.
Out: 2:41
